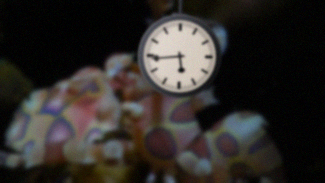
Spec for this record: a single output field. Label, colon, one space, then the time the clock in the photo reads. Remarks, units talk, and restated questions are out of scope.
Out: 5:44
